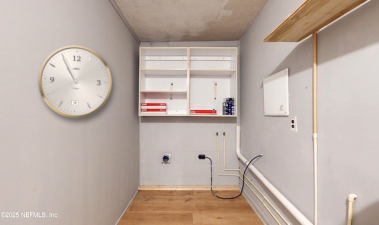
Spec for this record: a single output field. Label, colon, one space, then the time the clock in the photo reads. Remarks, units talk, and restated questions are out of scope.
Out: 10:55
